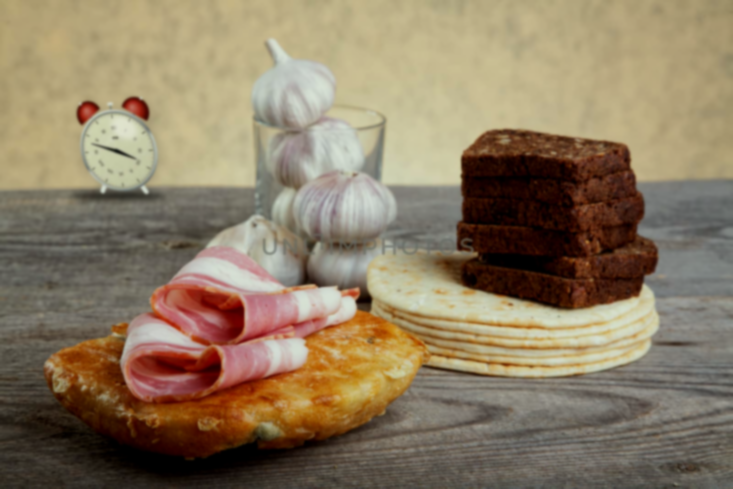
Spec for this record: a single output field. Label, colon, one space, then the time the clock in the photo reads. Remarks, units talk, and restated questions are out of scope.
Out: 3:48
